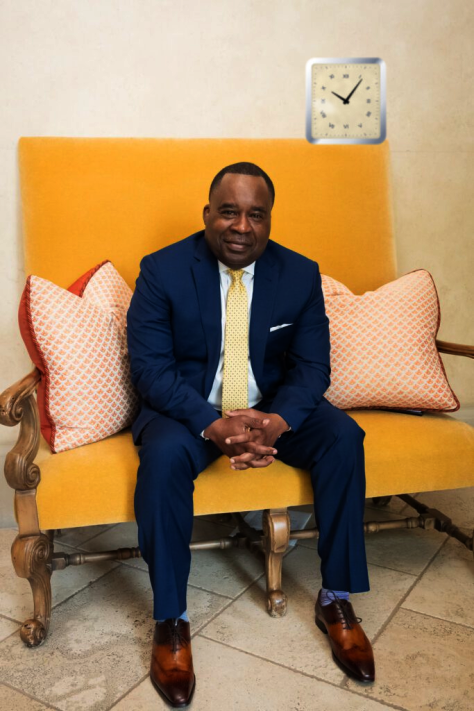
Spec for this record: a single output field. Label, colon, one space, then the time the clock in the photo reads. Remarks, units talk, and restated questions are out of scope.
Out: 10:06
